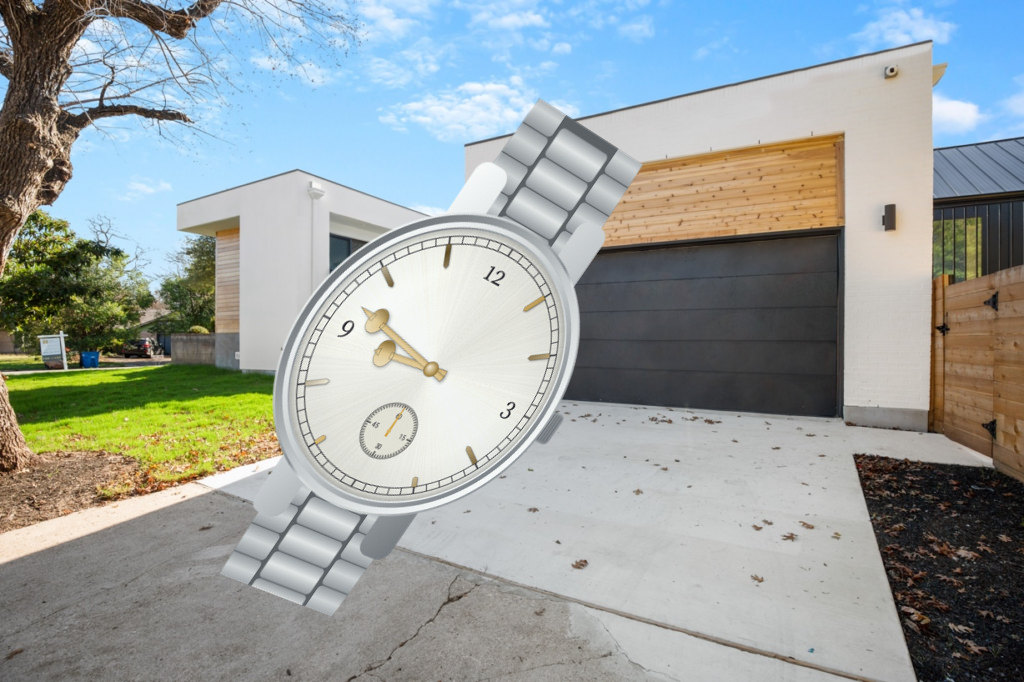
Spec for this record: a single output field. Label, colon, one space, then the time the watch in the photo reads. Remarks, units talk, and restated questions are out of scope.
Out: 8:47
